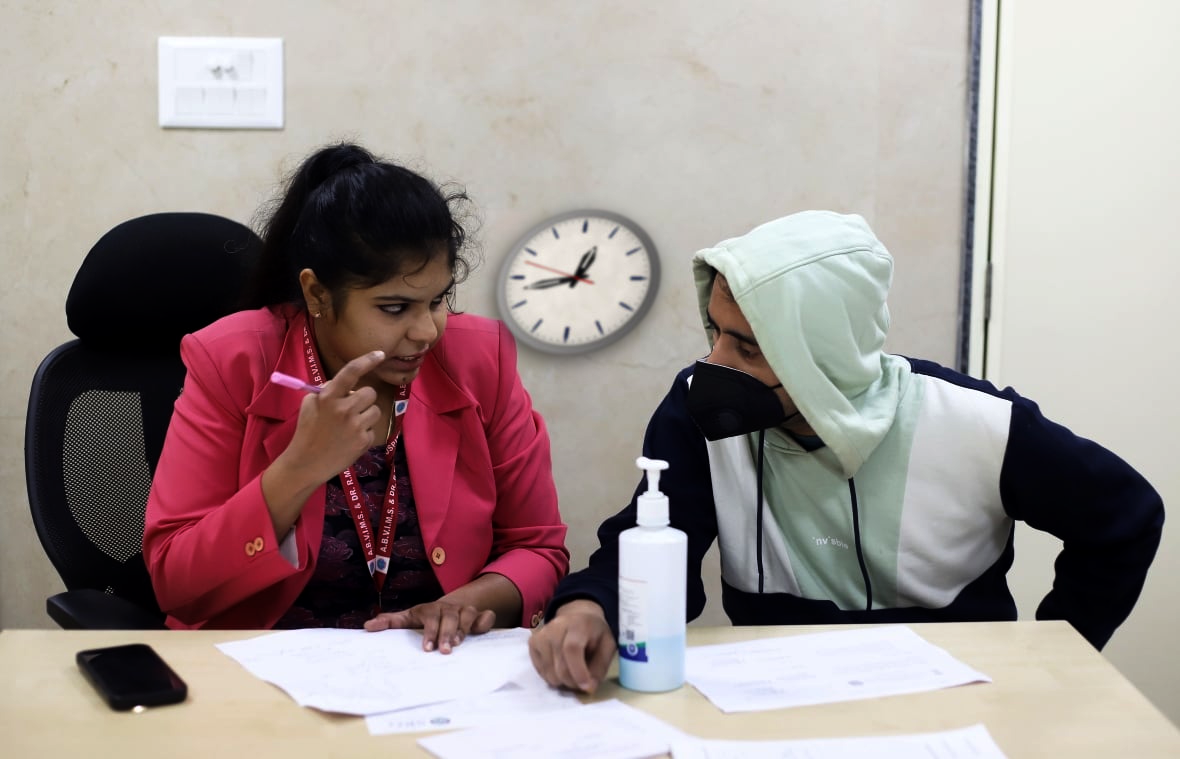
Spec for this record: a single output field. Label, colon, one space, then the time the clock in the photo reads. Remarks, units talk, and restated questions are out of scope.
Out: 12:42:48
